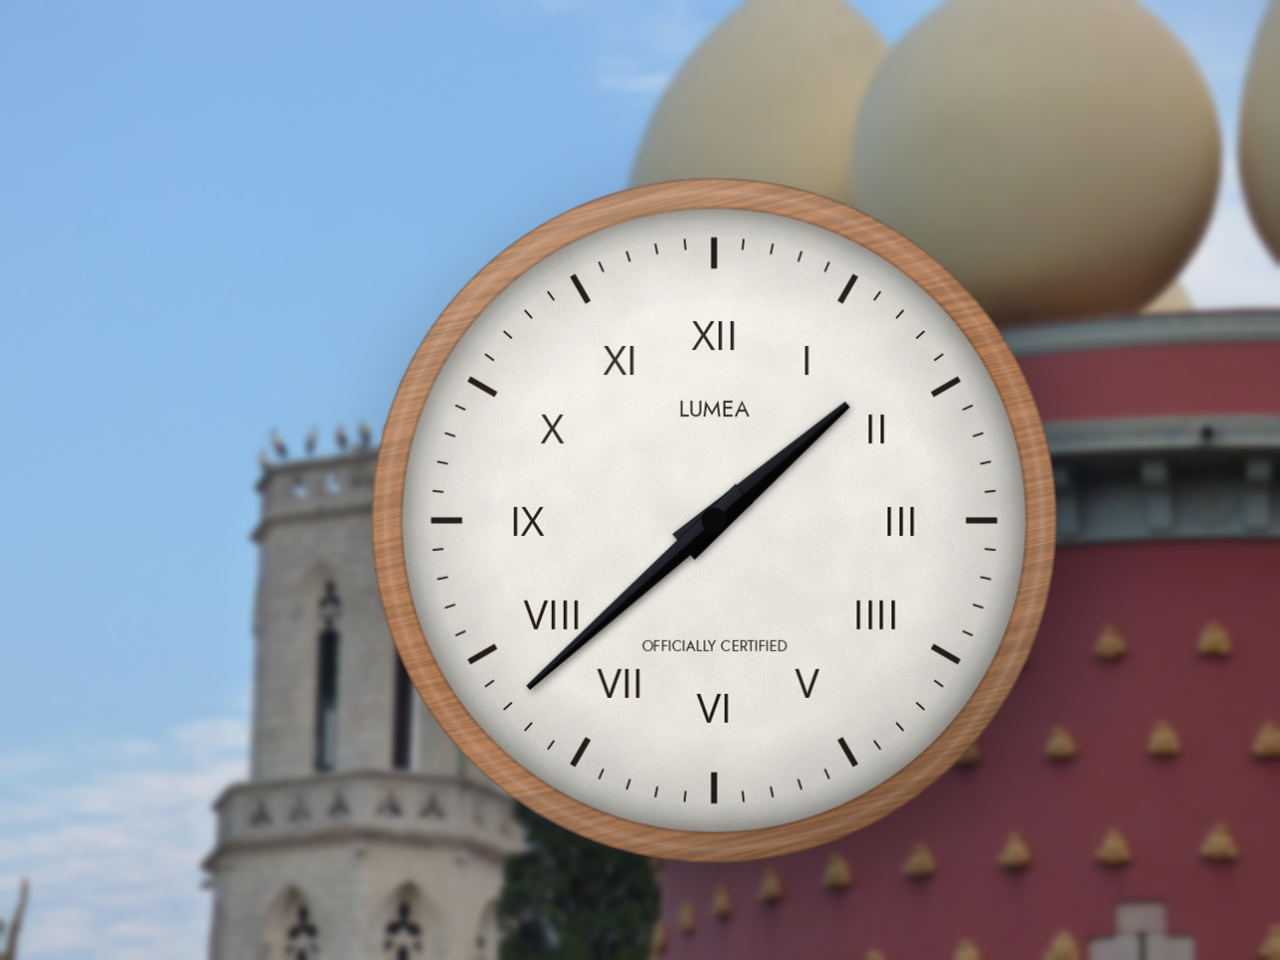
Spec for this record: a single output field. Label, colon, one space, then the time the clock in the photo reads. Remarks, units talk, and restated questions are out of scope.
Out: 1:38
